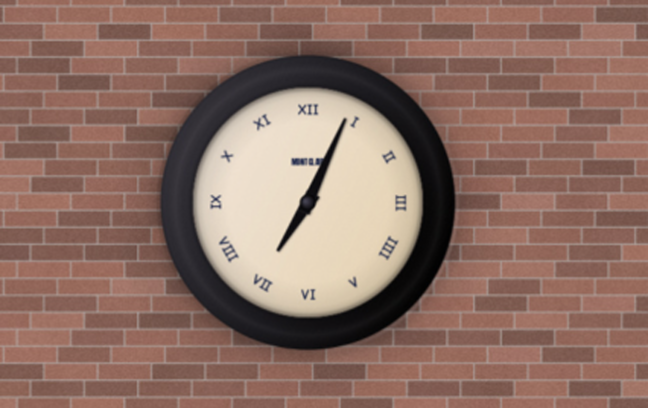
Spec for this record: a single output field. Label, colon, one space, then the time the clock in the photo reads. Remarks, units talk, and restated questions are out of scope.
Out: 7:04
